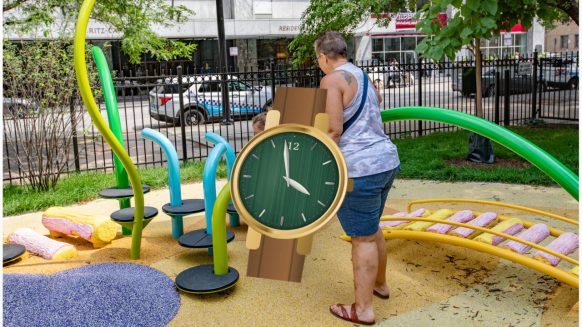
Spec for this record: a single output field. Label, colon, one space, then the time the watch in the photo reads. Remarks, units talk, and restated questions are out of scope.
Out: 3:58
